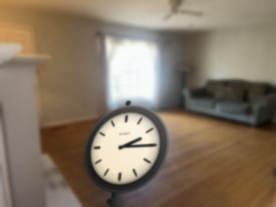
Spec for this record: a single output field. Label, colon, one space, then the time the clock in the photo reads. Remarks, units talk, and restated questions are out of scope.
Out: 2:15
